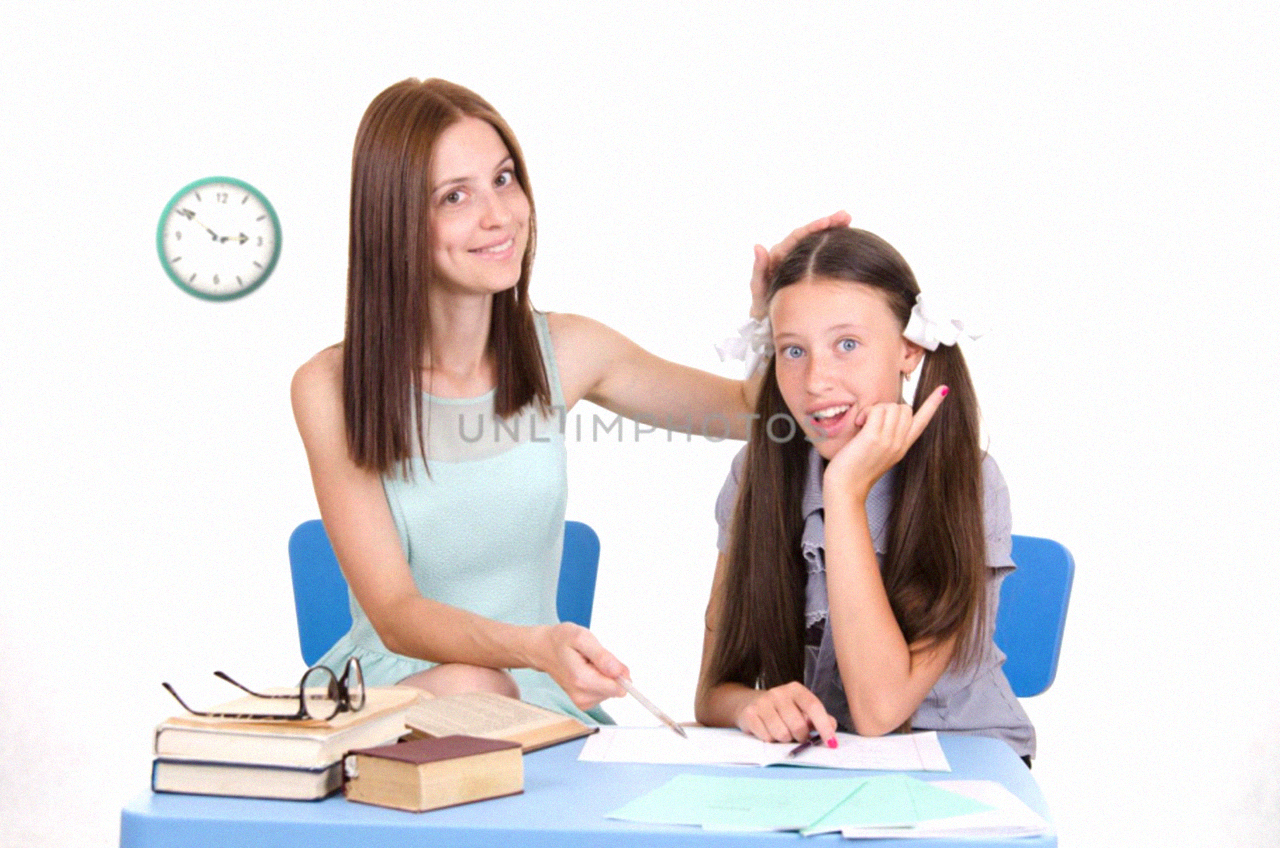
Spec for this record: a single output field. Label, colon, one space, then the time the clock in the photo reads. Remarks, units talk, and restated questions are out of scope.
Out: 2:51
